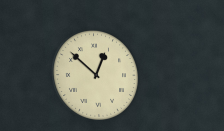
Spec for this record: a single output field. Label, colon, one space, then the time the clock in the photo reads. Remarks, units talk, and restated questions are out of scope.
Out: 12:52
